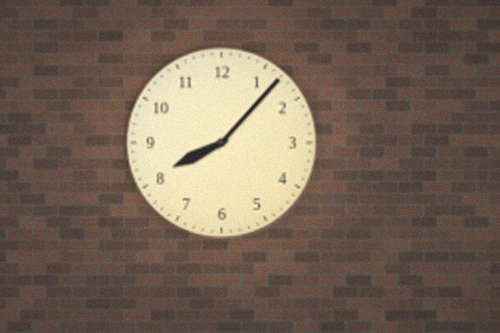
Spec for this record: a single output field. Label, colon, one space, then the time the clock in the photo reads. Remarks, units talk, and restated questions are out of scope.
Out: 8:07
